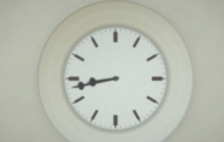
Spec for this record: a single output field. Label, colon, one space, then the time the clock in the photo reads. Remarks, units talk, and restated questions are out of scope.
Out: 8:43
